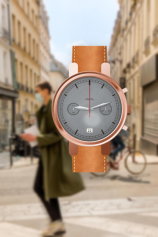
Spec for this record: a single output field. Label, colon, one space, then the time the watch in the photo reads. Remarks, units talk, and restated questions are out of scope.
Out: 9:12
